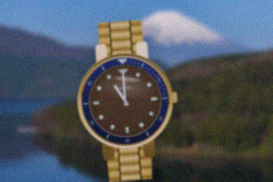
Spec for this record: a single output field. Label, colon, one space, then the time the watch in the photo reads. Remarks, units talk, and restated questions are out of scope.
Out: 11:00
